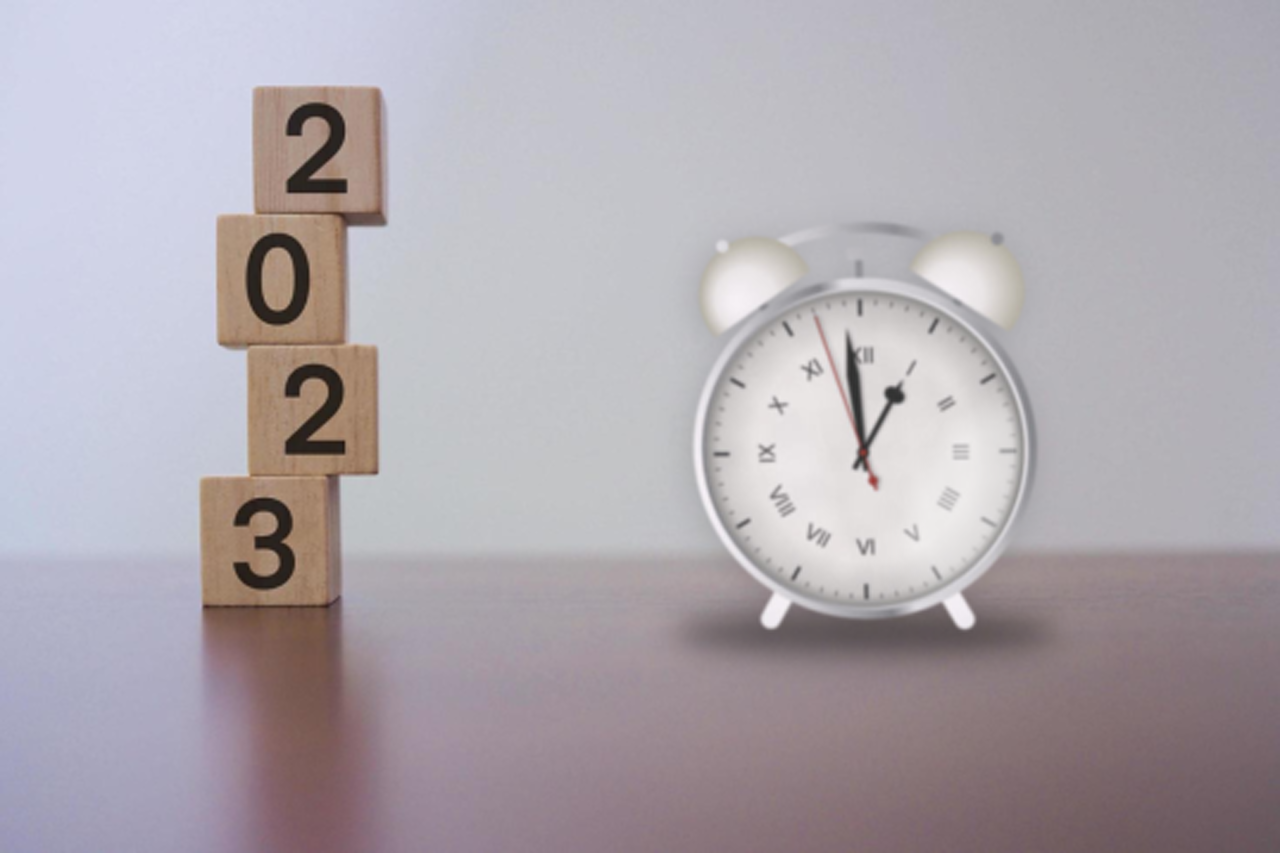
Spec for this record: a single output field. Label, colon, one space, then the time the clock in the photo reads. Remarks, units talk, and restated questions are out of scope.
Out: 12:58:57
